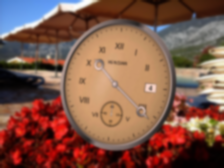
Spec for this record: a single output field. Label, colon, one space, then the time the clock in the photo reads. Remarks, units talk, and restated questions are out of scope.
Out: 10:21
